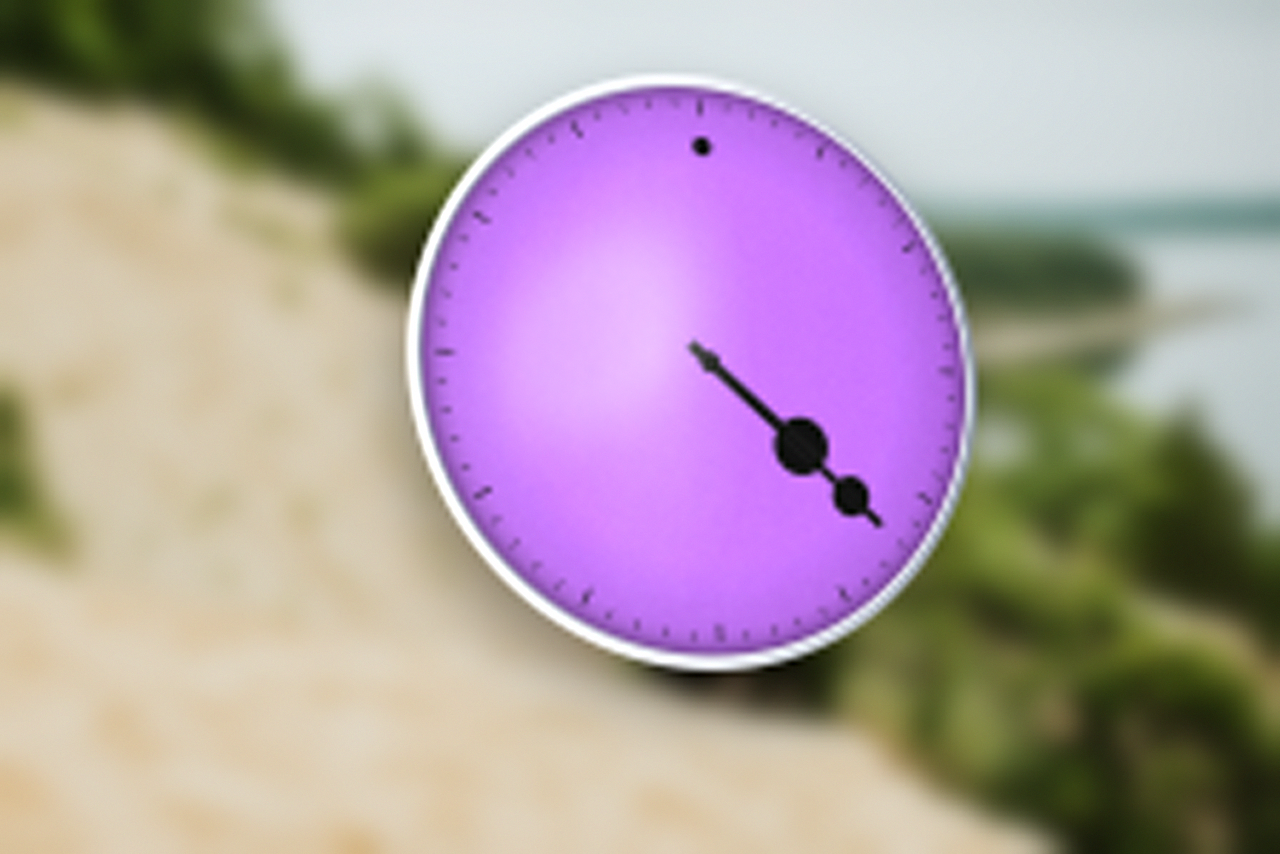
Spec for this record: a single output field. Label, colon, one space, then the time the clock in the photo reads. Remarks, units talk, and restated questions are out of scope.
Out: 4:22
